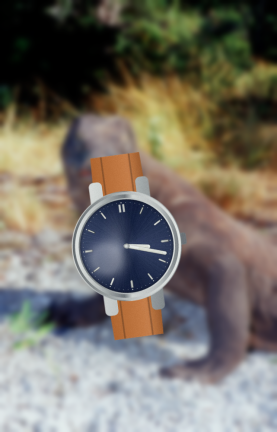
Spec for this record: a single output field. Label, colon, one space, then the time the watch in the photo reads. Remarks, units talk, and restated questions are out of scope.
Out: 3:18
